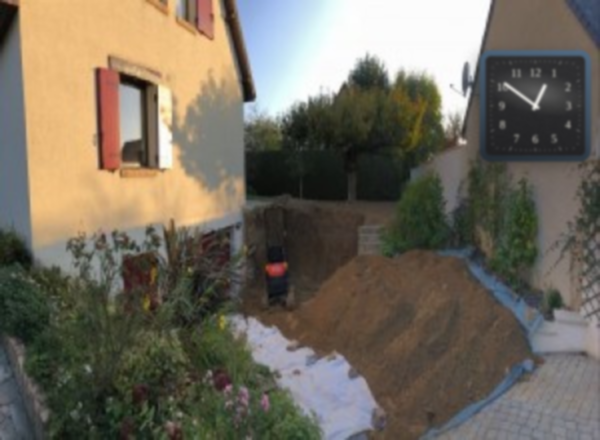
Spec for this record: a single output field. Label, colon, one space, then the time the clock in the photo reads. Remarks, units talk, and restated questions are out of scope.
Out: 12:51
